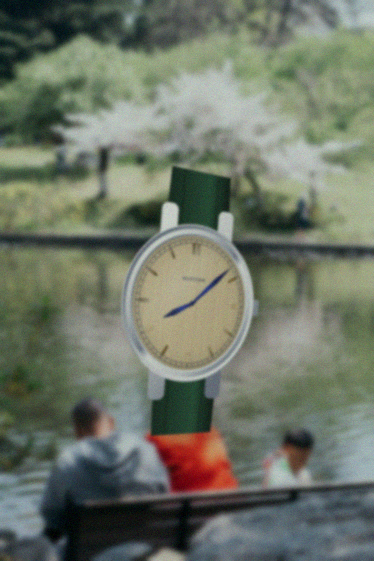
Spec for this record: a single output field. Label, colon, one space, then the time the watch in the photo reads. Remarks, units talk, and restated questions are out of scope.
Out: 8:08
